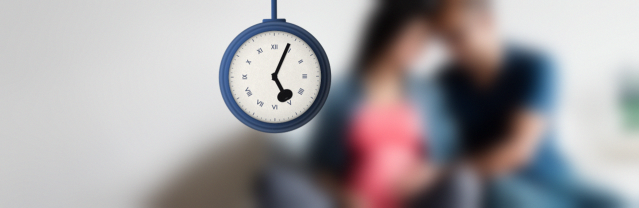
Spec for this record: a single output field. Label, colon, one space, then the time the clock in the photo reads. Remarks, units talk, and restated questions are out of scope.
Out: 5:04
